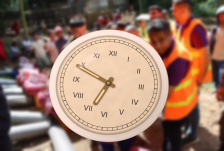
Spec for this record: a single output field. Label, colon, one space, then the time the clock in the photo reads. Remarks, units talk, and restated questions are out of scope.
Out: 6:49
